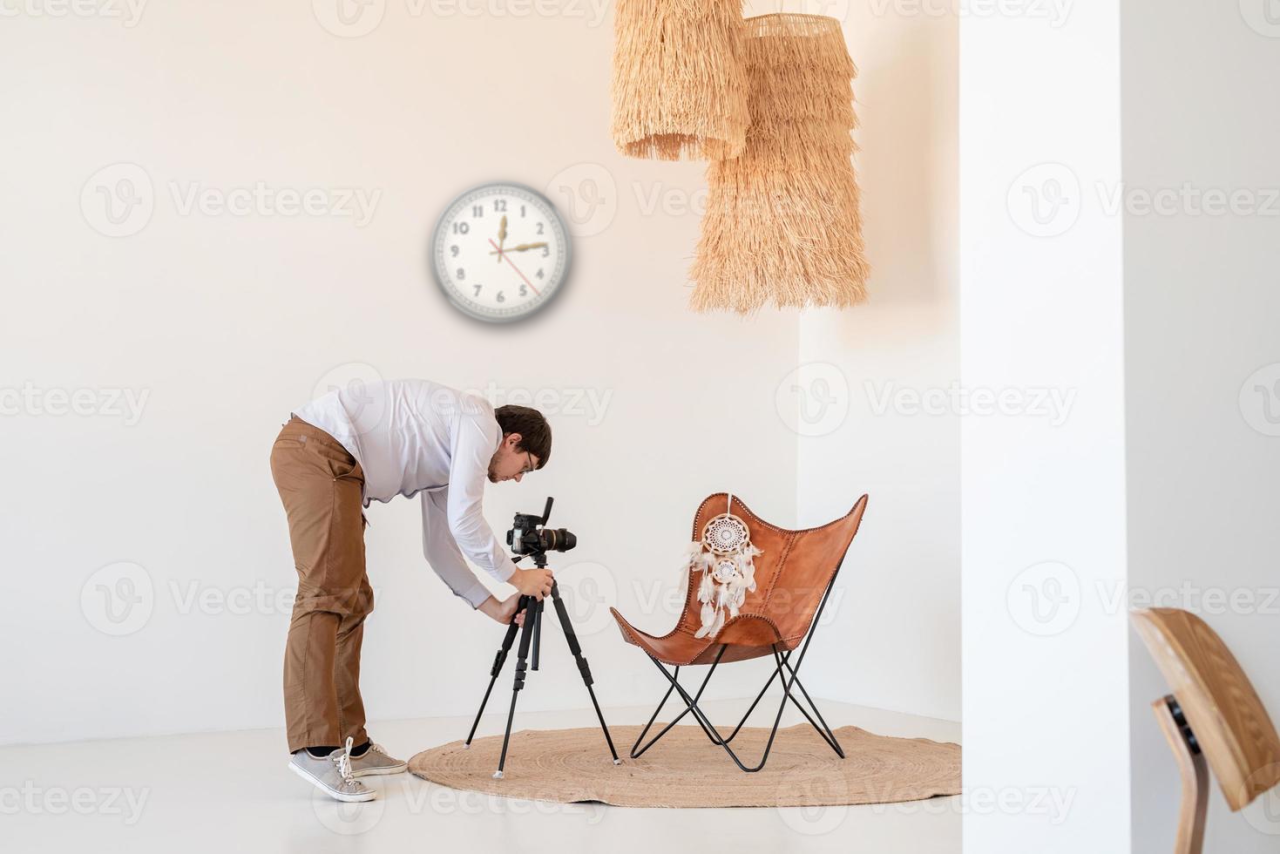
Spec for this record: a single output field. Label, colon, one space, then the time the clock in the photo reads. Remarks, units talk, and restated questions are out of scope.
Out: 12:13:23
